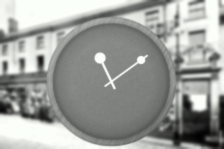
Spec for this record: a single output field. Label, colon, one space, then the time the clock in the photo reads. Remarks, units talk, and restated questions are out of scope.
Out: 11:09
